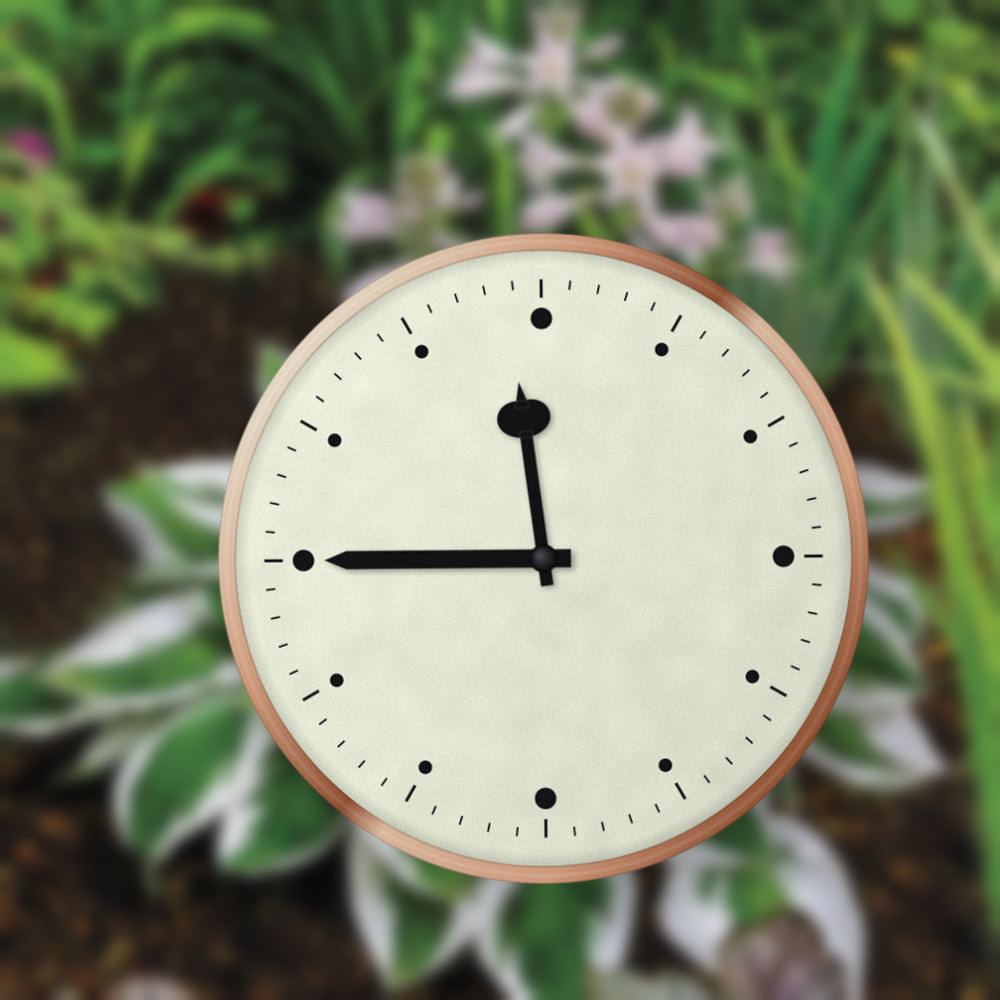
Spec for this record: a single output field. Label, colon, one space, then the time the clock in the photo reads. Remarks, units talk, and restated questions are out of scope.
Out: 11:45
